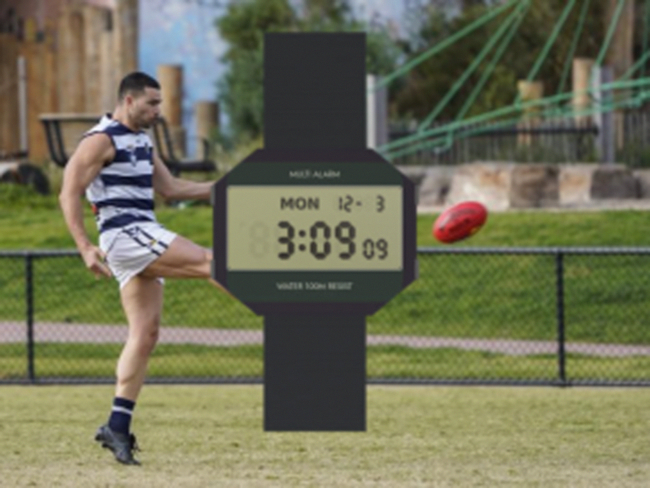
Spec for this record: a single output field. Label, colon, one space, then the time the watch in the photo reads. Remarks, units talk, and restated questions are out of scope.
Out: 3:09:09
